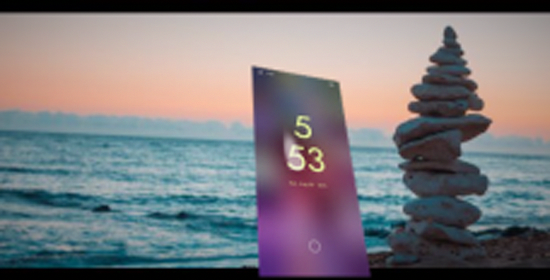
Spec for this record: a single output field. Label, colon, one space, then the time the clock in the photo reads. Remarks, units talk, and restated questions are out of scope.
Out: 5:53
